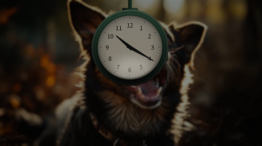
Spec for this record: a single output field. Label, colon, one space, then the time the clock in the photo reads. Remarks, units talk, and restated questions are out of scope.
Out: 10:20
